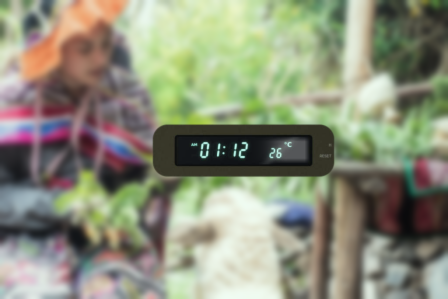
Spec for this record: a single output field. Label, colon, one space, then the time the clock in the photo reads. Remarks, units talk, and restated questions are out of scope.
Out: 1:12
